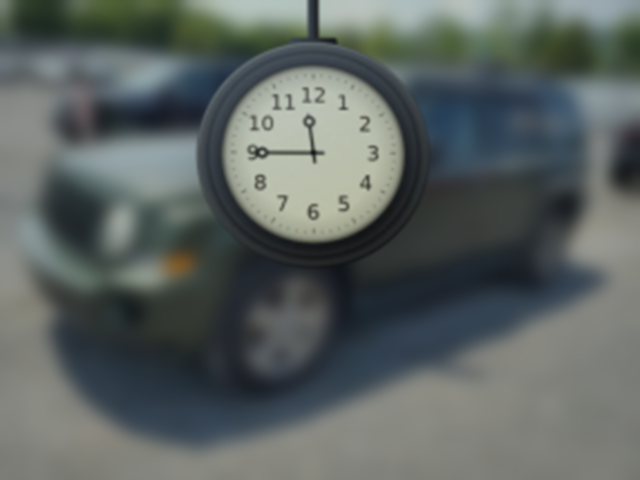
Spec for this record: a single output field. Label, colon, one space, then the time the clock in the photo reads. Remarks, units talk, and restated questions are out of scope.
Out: 11:45
